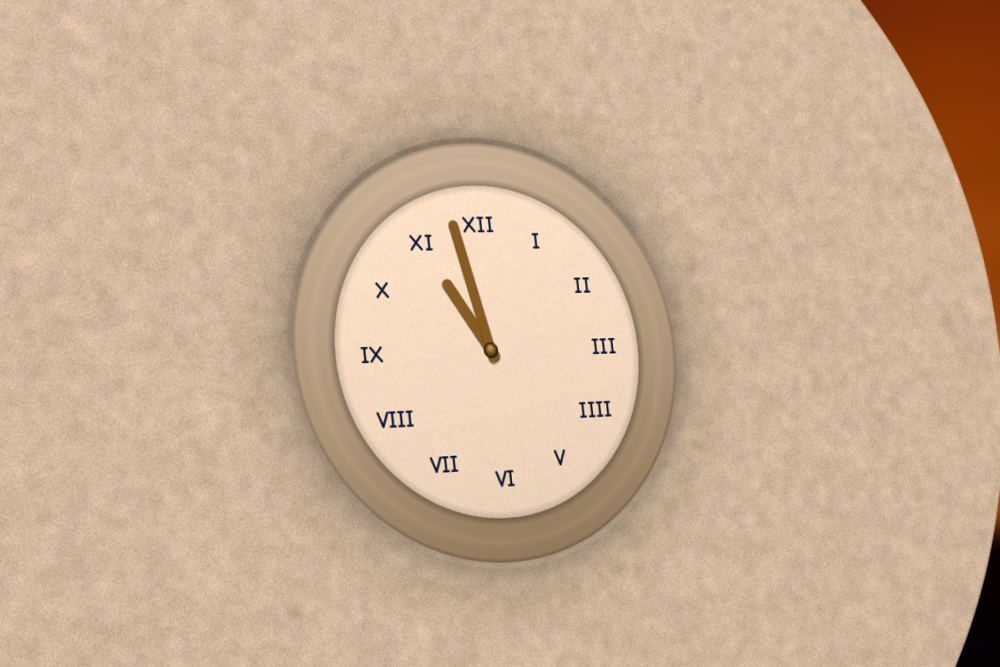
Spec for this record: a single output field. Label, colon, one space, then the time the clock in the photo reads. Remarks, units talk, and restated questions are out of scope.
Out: 10:58
